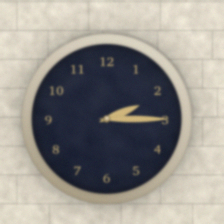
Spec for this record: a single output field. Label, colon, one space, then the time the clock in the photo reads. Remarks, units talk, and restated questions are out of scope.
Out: 2:15
